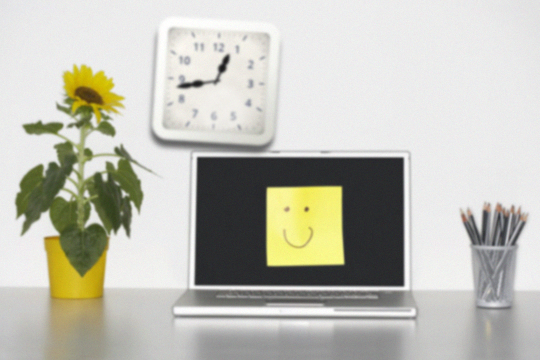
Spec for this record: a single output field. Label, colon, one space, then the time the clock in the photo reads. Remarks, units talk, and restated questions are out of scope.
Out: 12:43
